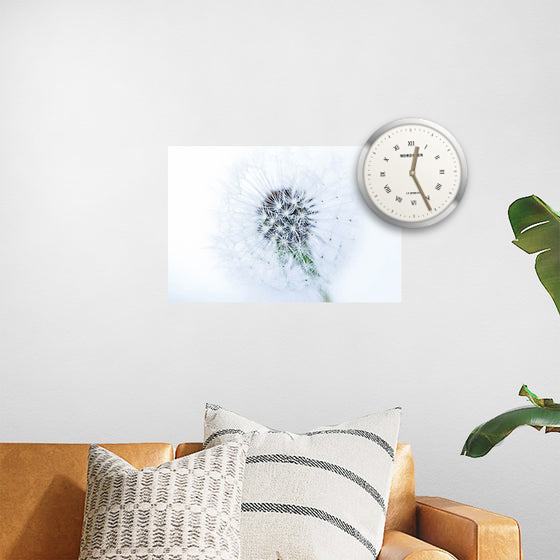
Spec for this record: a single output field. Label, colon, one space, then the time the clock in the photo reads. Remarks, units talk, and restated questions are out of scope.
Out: 12:26
